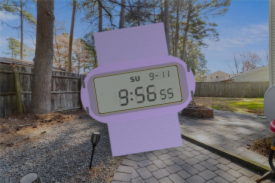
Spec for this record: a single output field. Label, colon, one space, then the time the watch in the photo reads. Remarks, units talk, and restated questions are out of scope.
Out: 9:56:55
